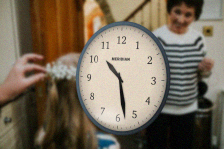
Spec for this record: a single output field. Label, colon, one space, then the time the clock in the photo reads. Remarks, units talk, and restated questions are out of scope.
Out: 10:28
